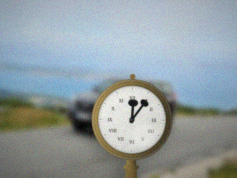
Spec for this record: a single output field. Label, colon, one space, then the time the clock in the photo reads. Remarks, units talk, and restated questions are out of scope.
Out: 12:06
